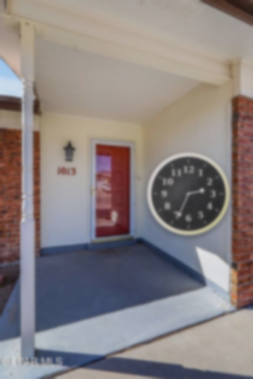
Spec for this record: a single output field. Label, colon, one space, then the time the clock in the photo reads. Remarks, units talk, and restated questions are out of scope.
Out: 2:34
